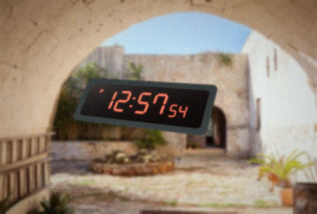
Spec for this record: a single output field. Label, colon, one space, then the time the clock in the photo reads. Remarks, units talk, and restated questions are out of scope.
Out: 12:57:54
